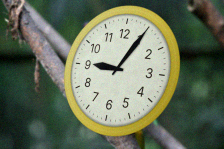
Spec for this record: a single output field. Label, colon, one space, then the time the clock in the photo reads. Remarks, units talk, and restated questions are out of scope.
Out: 9:05
